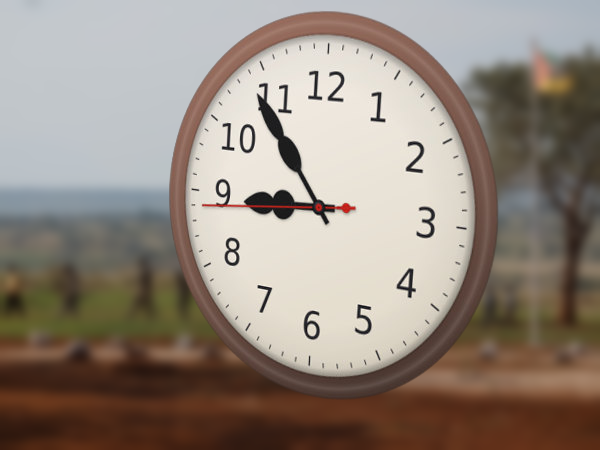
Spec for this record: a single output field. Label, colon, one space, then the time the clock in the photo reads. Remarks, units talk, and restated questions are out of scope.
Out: 8:53:44
